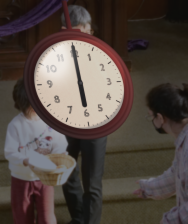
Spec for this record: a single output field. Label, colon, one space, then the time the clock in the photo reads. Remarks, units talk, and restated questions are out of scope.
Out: 6:00
